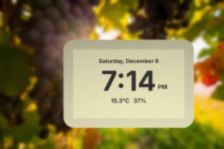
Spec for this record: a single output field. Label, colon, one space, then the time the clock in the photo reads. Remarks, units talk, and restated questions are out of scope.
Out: 7:14
